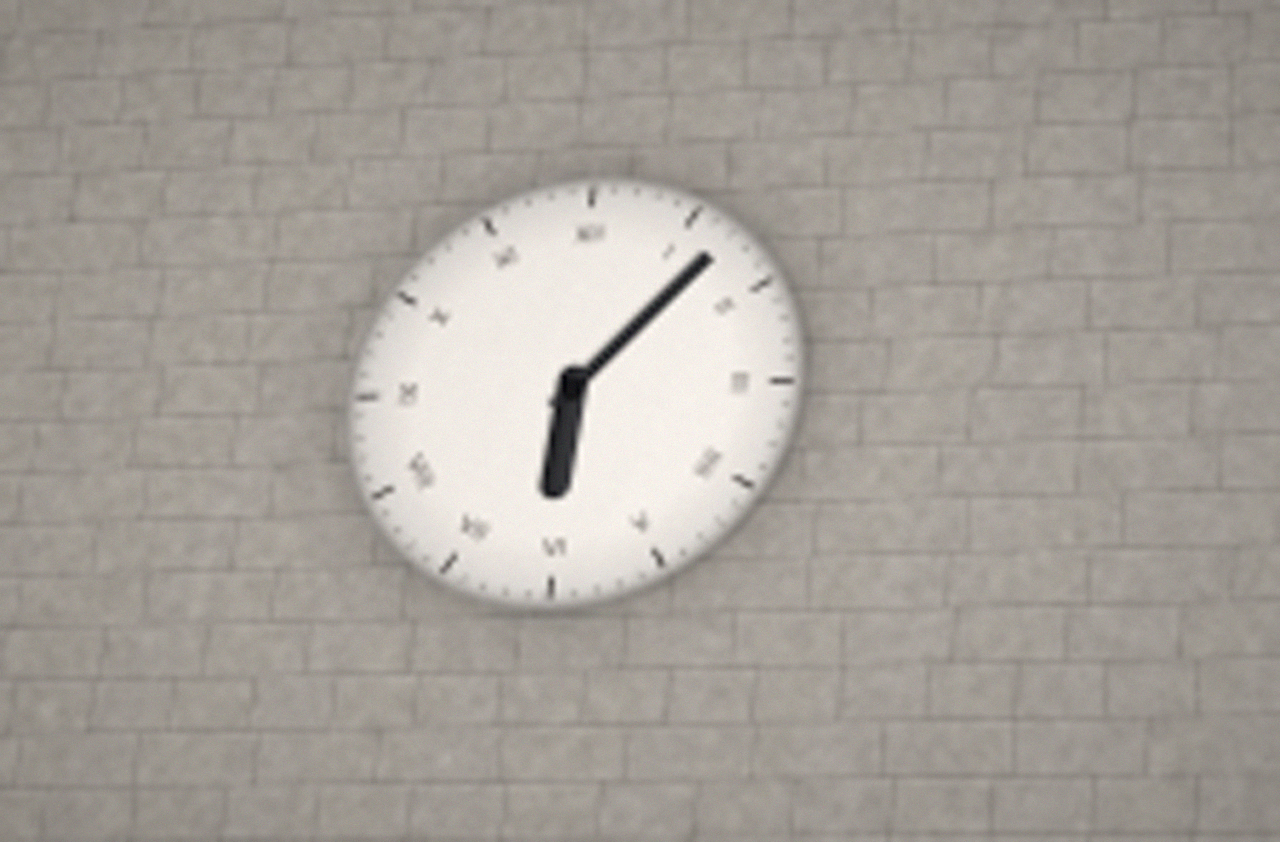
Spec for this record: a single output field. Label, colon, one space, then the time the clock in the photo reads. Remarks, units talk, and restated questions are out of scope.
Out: 6:07
